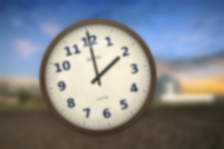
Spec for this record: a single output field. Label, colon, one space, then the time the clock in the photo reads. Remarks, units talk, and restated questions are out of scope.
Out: 2:00
